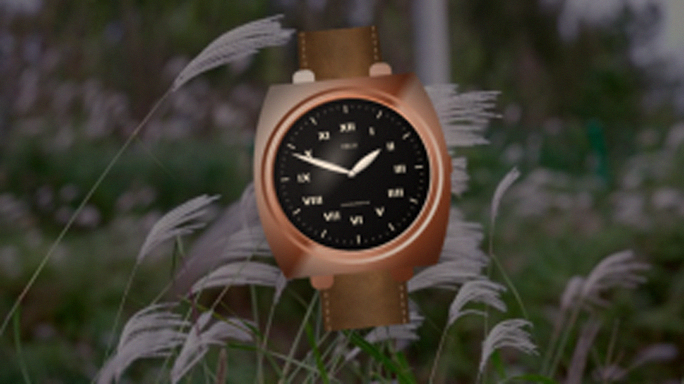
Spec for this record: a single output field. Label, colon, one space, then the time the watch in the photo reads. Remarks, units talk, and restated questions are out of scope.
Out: 1:49
